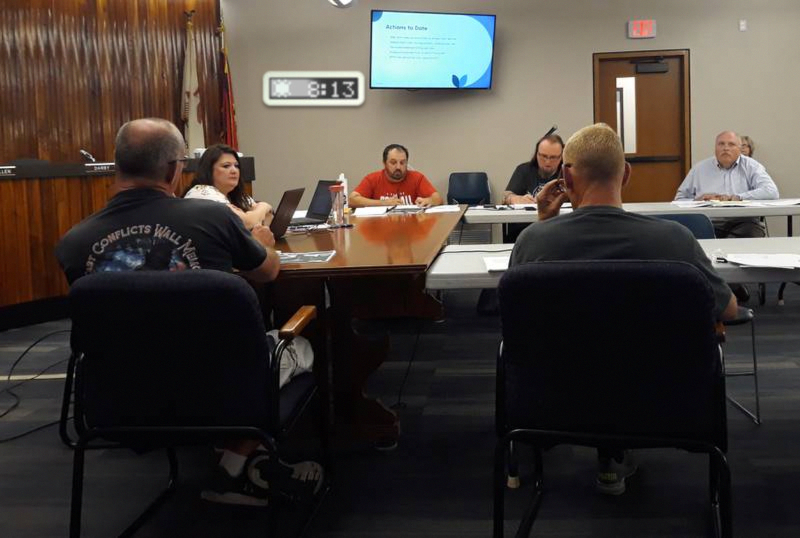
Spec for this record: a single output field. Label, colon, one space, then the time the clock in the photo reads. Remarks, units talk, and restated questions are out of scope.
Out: 8:13
